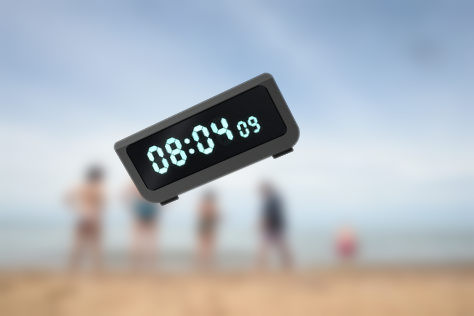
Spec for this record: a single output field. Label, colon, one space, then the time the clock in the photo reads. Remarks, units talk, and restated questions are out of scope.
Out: 8:04:09
